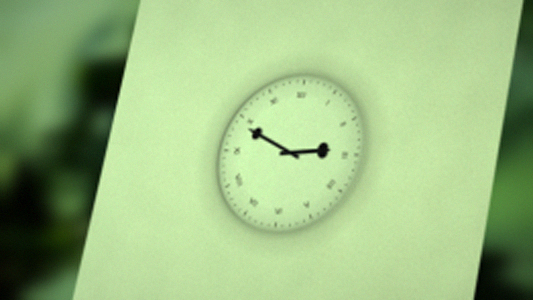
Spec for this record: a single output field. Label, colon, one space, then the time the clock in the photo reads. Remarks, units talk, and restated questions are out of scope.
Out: 2:49
